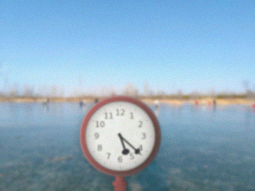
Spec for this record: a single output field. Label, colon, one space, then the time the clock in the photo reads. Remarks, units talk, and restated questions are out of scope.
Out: 5:22
